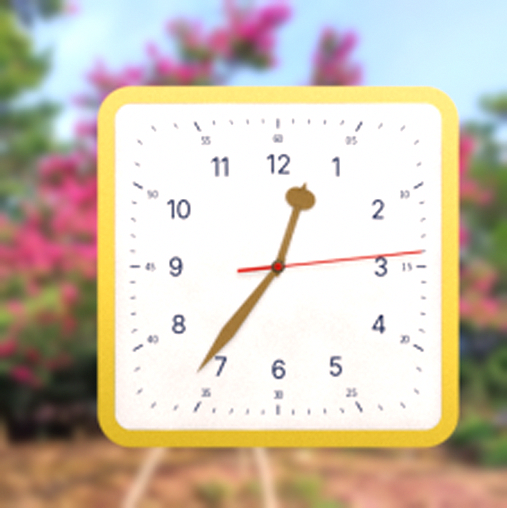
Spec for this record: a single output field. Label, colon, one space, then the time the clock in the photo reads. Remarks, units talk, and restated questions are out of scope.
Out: 12:36:14
